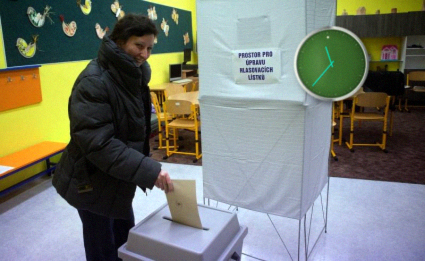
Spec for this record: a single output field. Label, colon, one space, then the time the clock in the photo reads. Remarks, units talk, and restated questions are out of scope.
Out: 11:38
